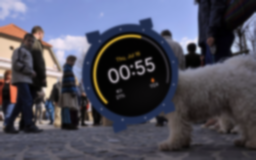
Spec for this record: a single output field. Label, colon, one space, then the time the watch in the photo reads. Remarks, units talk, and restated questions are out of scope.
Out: 0:55
